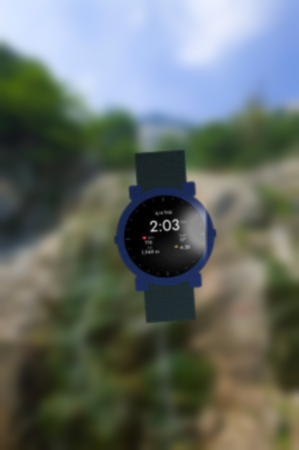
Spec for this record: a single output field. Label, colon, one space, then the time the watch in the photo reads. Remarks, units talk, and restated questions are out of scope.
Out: 2:03
